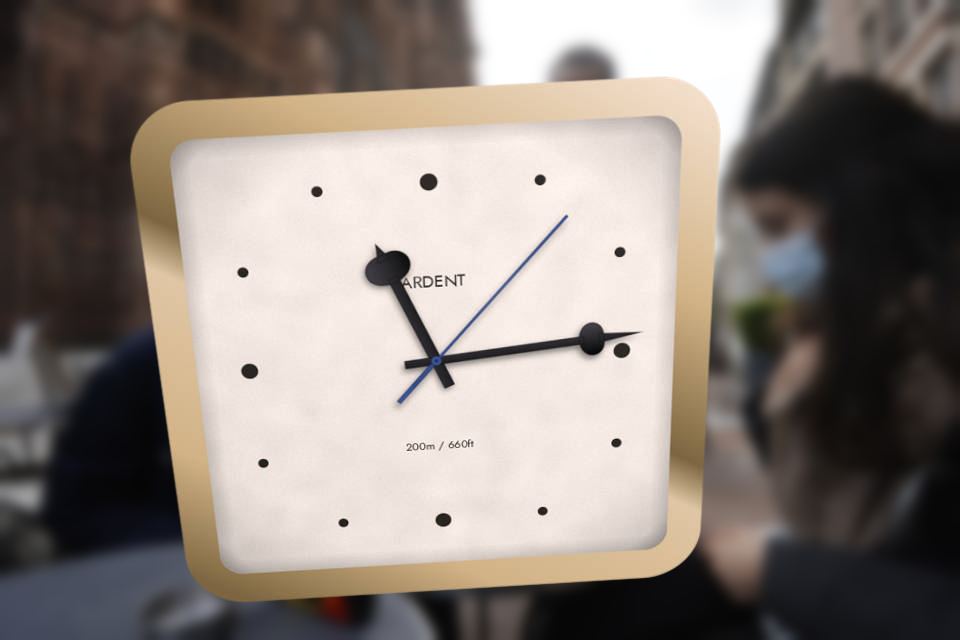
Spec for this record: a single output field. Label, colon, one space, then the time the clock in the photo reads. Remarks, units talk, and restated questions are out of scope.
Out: 11:14:07
